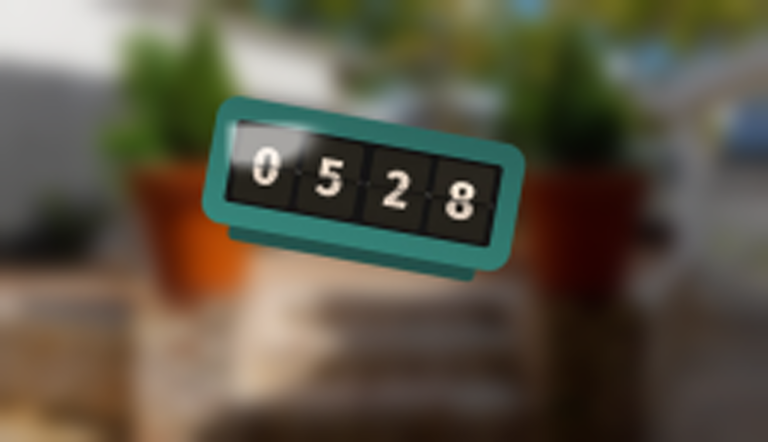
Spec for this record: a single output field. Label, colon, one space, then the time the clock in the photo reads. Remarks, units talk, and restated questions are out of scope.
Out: 5:28
